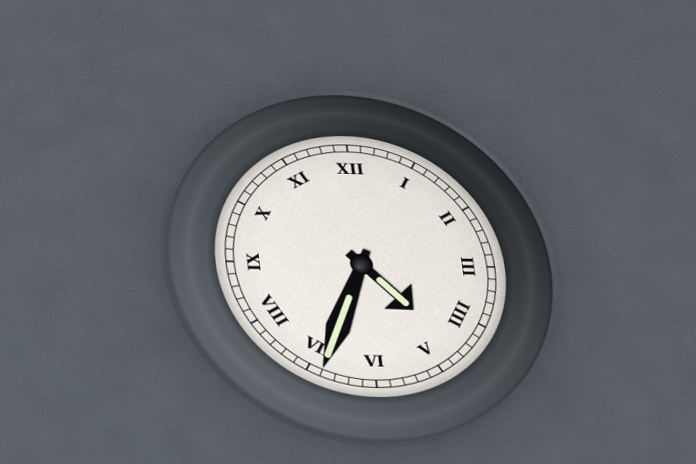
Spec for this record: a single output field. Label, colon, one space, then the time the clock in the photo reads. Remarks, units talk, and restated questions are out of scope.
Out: 4:34
